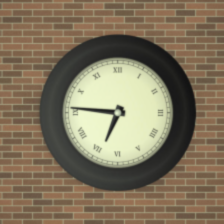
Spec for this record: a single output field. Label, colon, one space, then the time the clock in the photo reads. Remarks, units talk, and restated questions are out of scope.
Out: 6:46
